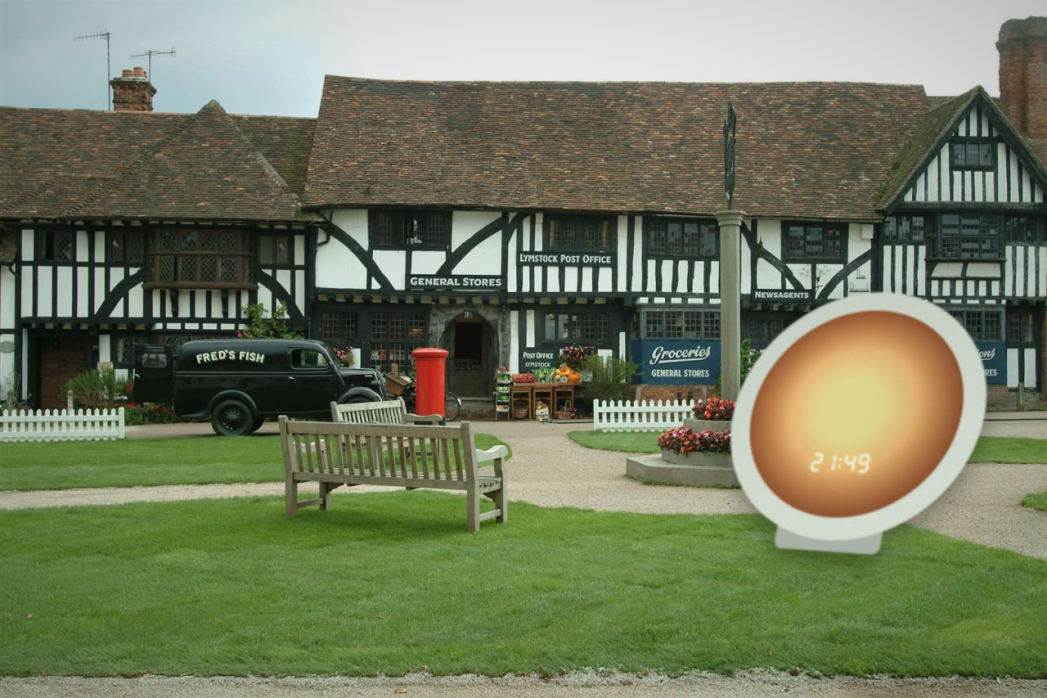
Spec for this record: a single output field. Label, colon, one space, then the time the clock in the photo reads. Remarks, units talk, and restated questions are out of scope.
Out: 21:49
